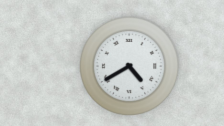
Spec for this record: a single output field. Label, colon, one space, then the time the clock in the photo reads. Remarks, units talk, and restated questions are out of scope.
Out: 4:40
